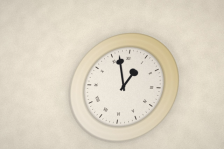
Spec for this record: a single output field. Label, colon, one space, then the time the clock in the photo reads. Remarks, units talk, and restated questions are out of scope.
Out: 12:57
